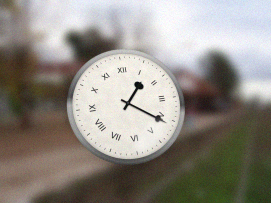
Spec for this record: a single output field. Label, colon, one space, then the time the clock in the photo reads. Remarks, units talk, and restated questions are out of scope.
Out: 1:21
